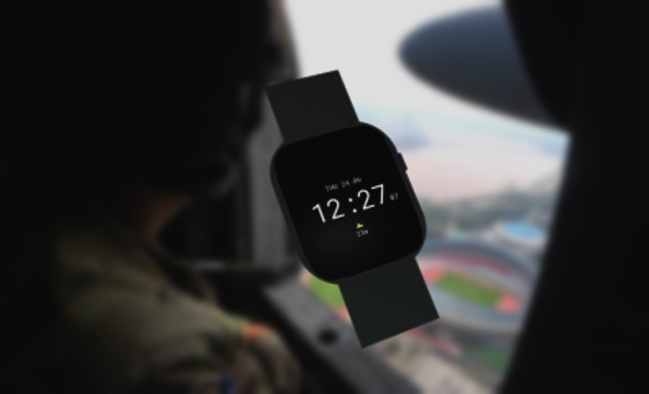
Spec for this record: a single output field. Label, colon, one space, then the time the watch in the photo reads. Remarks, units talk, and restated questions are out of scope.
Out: 12:27
